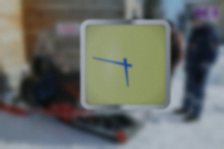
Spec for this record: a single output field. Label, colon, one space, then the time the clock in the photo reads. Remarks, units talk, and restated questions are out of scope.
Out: 5:47
